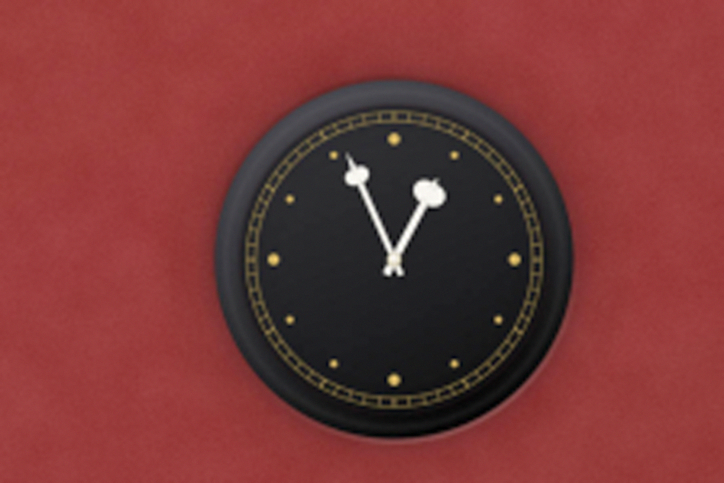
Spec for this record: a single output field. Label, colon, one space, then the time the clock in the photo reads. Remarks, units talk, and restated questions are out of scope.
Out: 12:56
